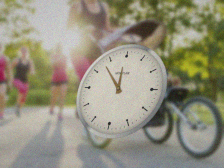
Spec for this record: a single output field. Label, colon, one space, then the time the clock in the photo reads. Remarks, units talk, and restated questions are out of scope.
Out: 11:53
